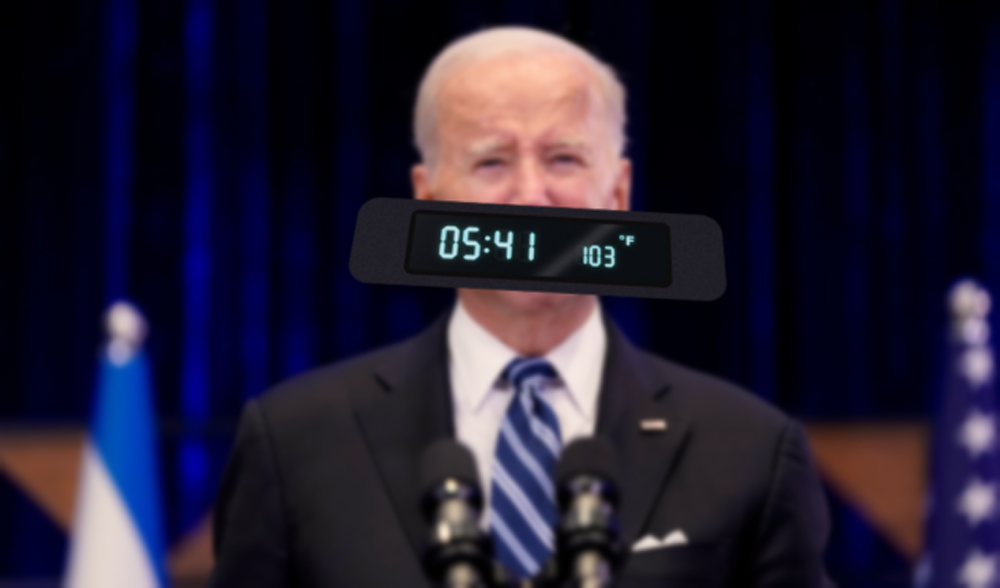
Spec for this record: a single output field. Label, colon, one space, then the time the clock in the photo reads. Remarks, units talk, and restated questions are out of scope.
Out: 5:41
